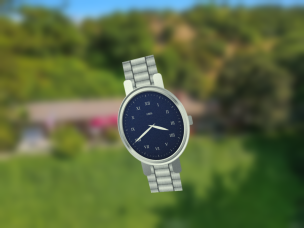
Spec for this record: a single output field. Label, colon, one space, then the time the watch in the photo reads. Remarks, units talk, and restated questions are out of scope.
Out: 3:40
